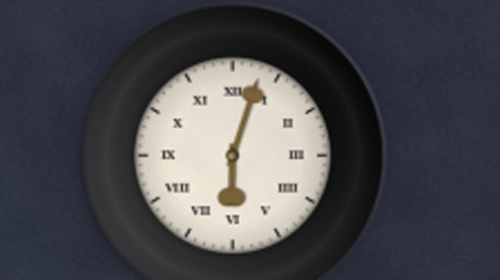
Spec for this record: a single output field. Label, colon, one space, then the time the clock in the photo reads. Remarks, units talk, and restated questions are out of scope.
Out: 6:03
